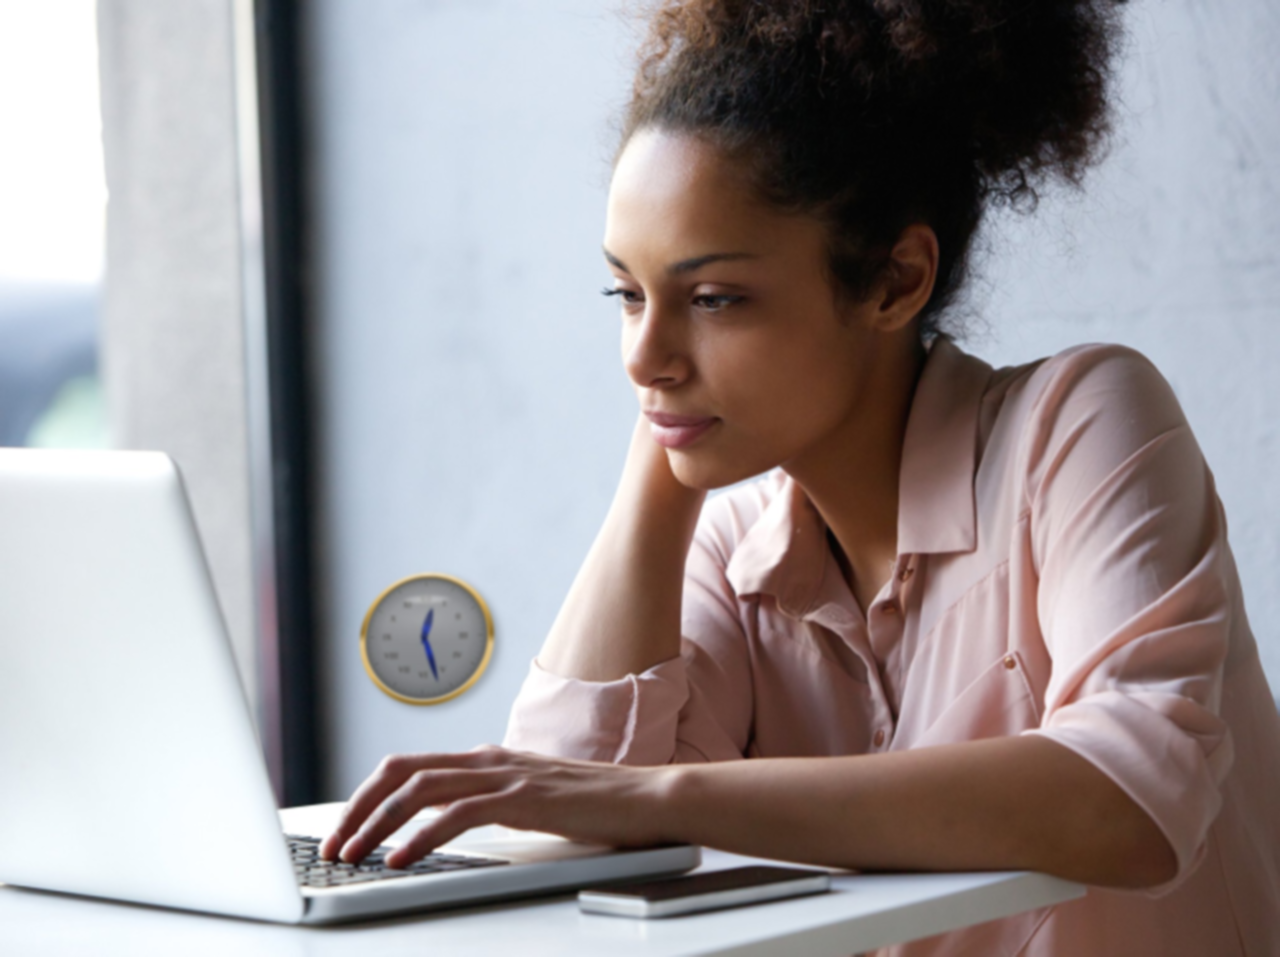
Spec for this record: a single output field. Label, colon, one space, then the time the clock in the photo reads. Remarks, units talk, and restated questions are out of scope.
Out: 12:27
